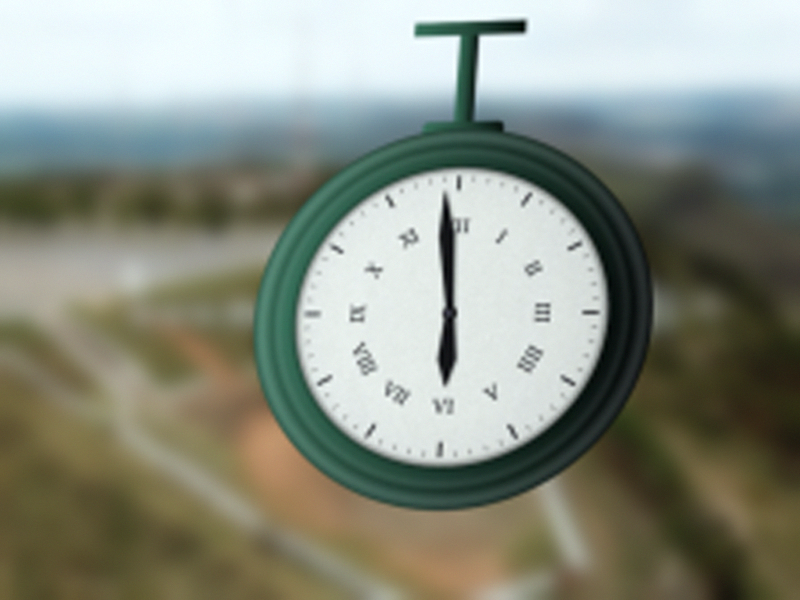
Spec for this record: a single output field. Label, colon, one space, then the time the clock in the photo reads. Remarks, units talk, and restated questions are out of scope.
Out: 5:59
